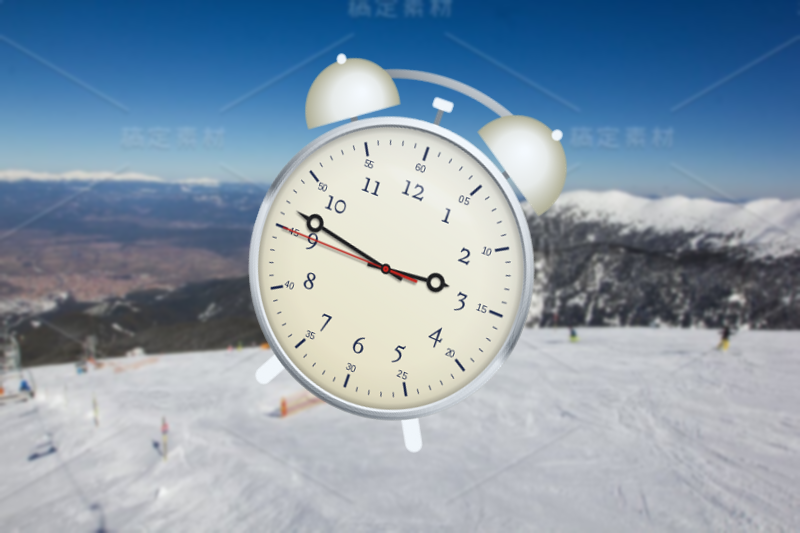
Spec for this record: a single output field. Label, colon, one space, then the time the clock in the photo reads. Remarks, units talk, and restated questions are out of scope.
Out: 2:46:45
